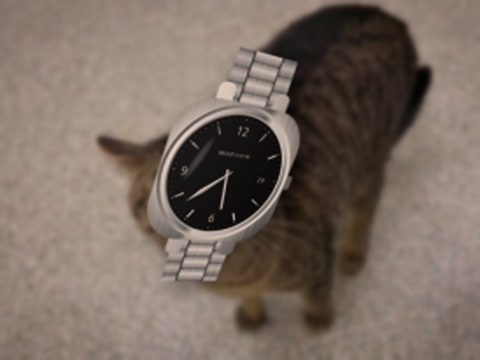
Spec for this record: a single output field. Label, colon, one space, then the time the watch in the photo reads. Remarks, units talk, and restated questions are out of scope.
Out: 5:38
